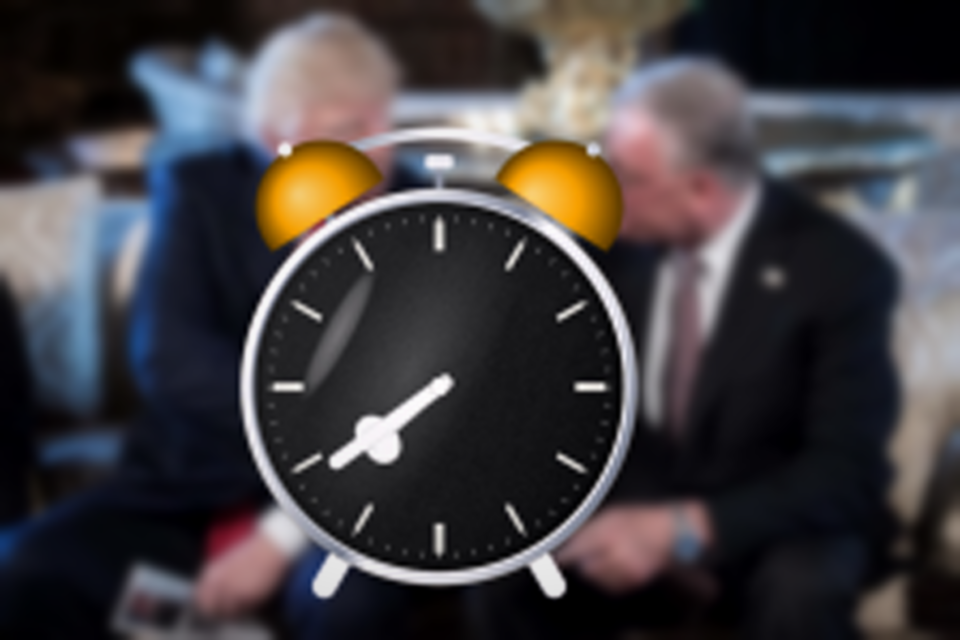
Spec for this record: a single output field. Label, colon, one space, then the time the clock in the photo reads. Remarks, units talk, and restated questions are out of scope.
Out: 7:39
